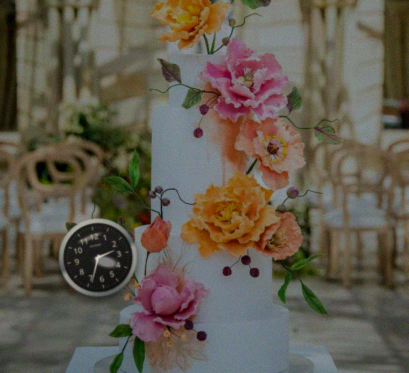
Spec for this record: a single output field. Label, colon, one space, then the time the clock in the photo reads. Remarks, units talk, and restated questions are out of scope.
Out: 2:34
